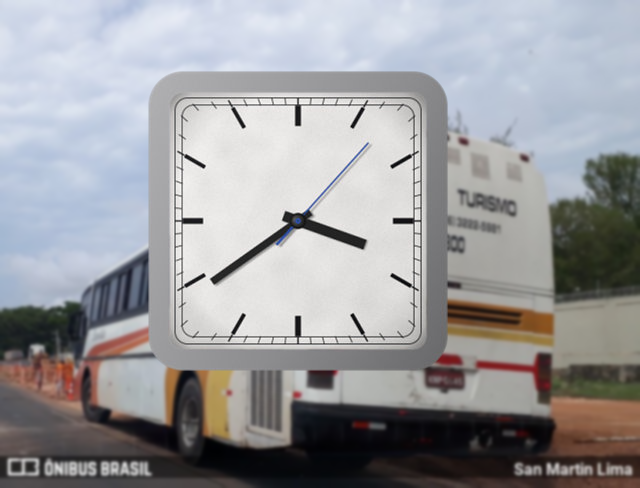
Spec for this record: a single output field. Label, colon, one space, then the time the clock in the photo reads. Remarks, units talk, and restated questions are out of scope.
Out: 3:39:07
